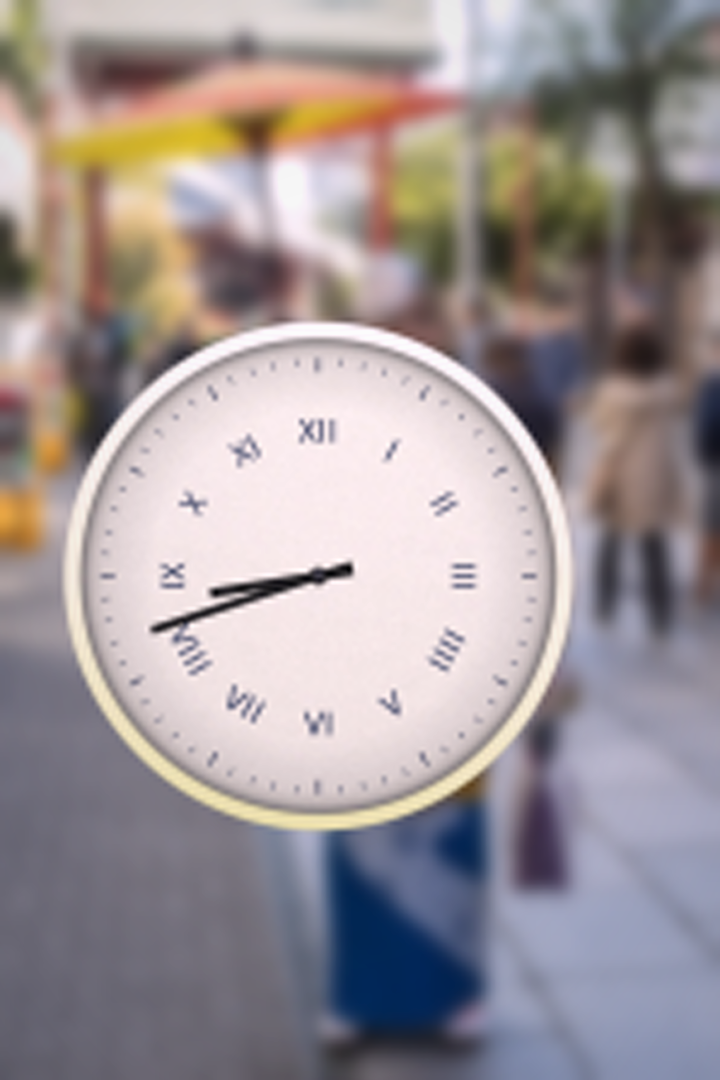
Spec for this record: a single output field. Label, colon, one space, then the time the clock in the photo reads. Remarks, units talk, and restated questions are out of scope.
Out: 8:42
